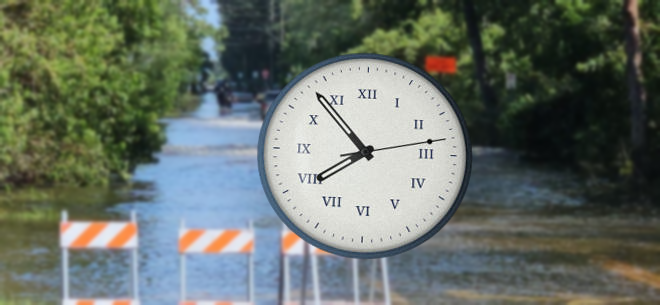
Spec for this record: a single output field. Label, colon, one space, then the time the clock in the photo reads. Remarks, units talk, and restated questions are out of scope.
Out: 7:53:13
